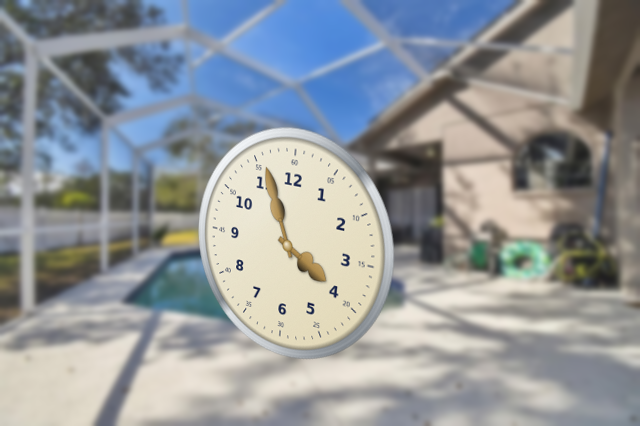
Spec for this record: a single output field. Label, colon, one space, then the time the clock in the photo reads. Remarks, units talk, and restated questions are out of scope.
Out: 3:56
